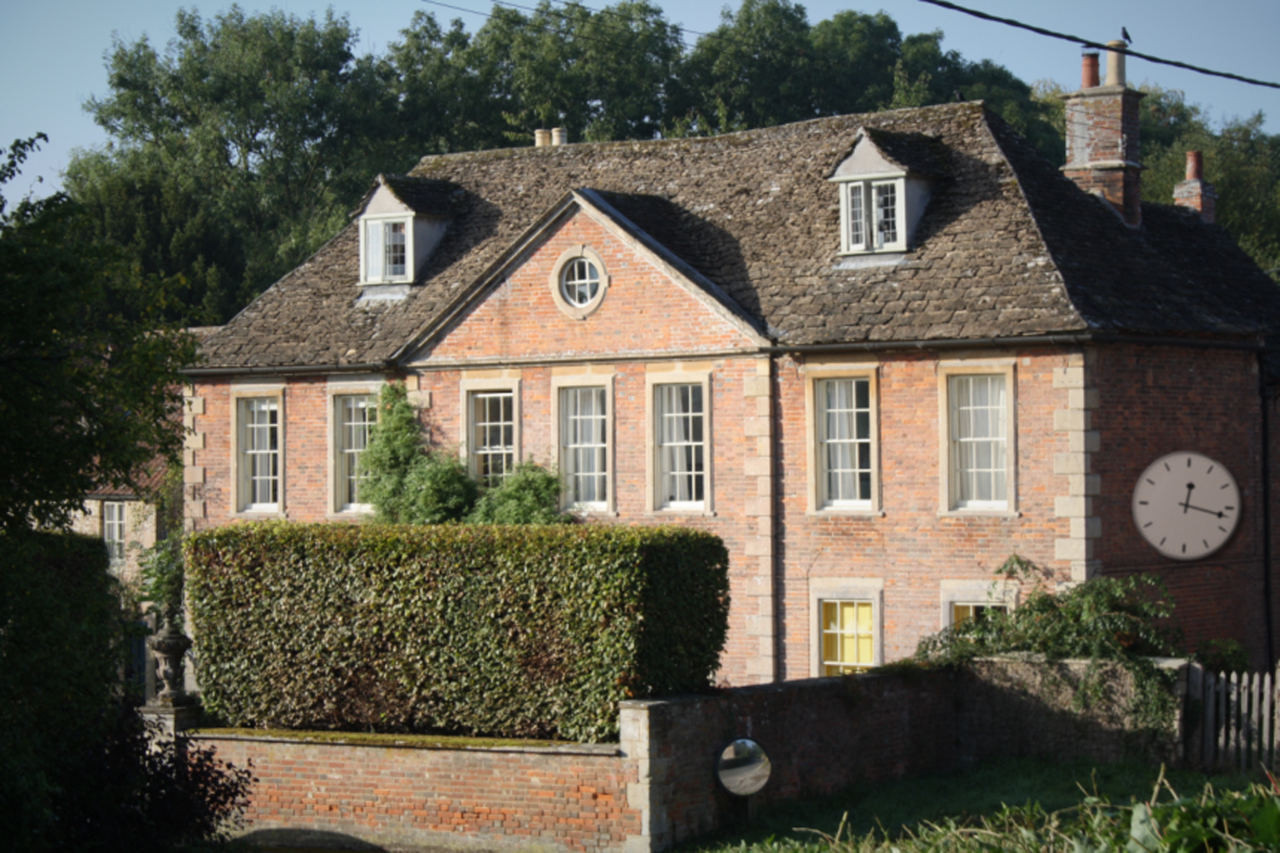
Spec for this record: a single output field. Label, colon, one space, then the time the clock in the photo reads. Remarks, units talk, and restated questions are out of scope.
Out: 12:17
